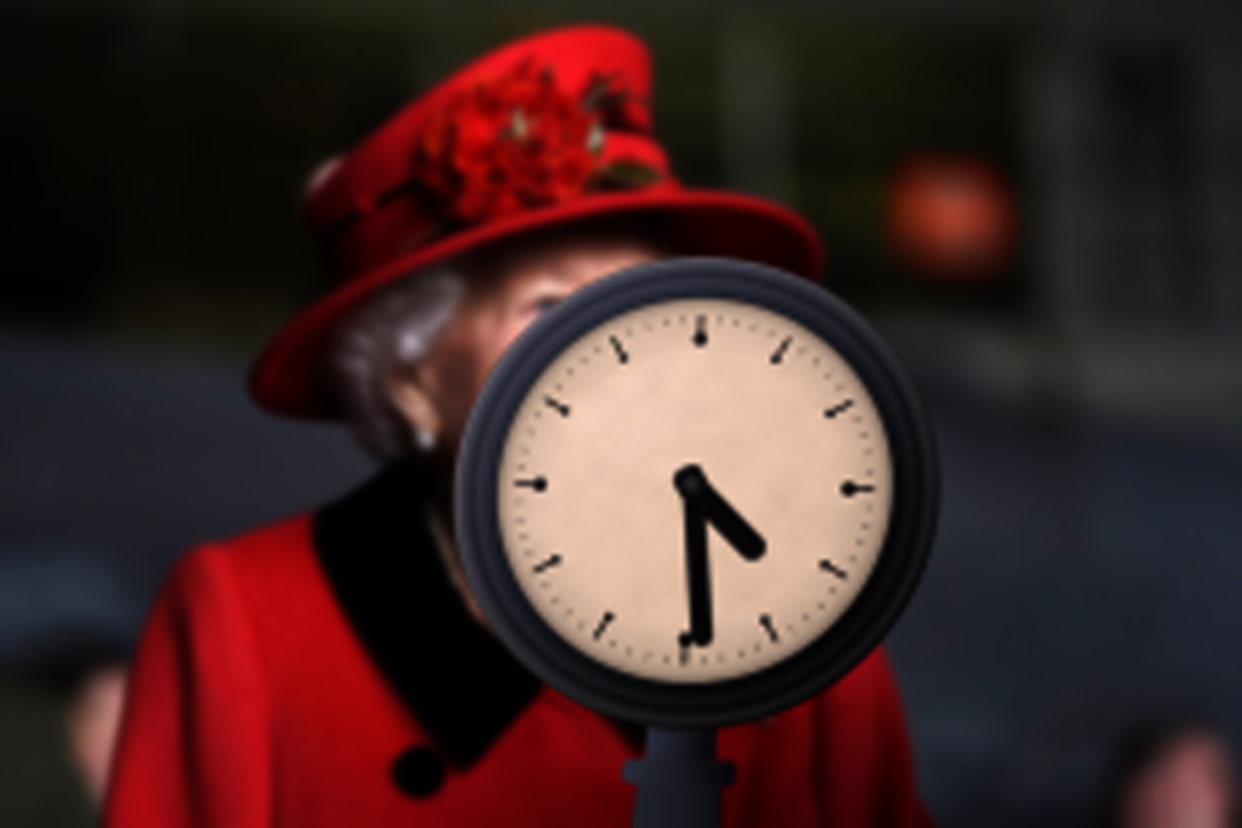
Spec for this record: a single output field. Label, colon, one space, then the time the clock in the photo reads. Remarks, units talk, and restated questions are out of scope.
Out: 4:29
